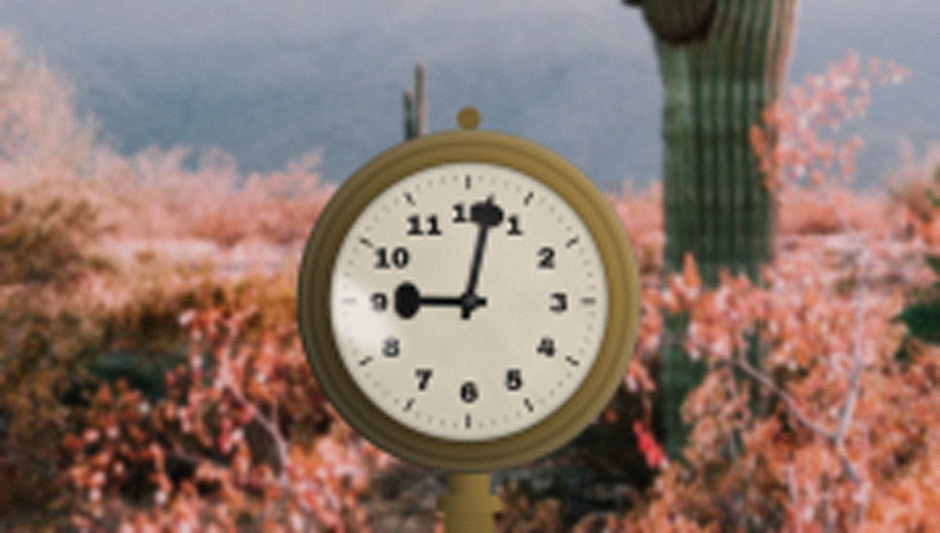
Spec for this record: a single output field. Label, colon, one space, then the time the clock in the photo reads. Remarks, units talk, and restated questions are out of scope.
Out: 9:02
